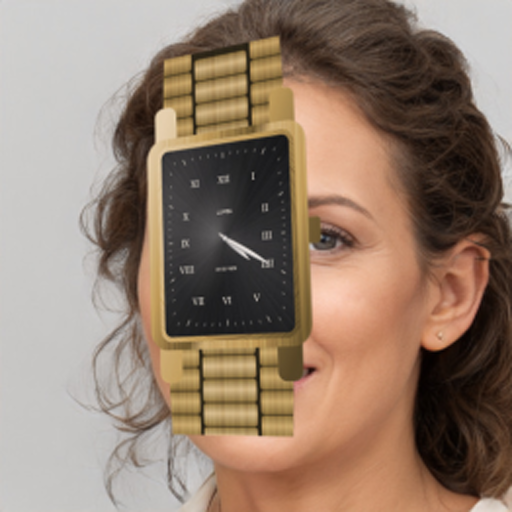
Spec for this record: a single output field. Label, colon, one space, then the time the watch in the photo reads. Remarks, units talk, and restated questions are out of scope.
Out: 4:20
